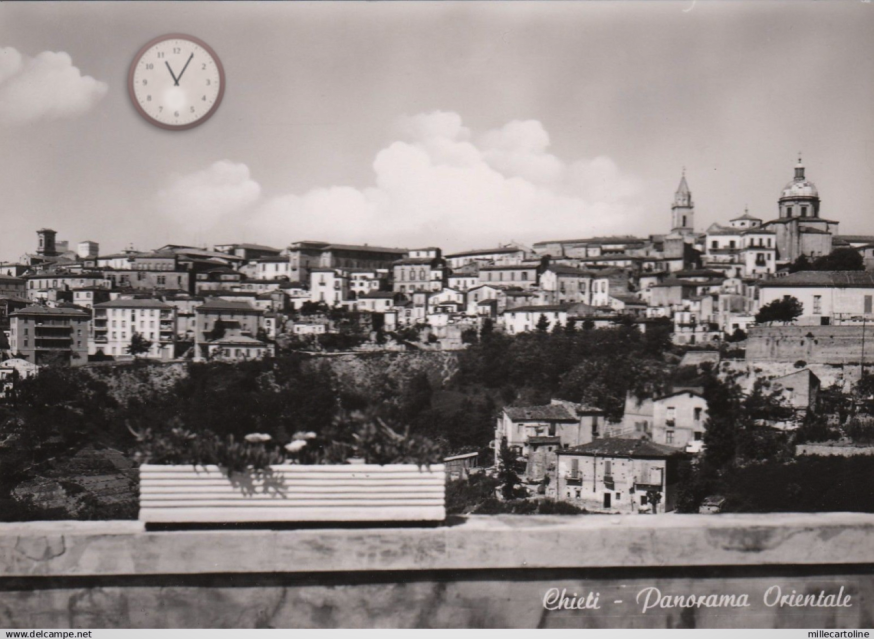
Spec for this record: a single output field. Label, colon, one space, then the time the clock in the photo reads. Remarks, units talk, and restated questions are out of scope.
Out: 11:05
